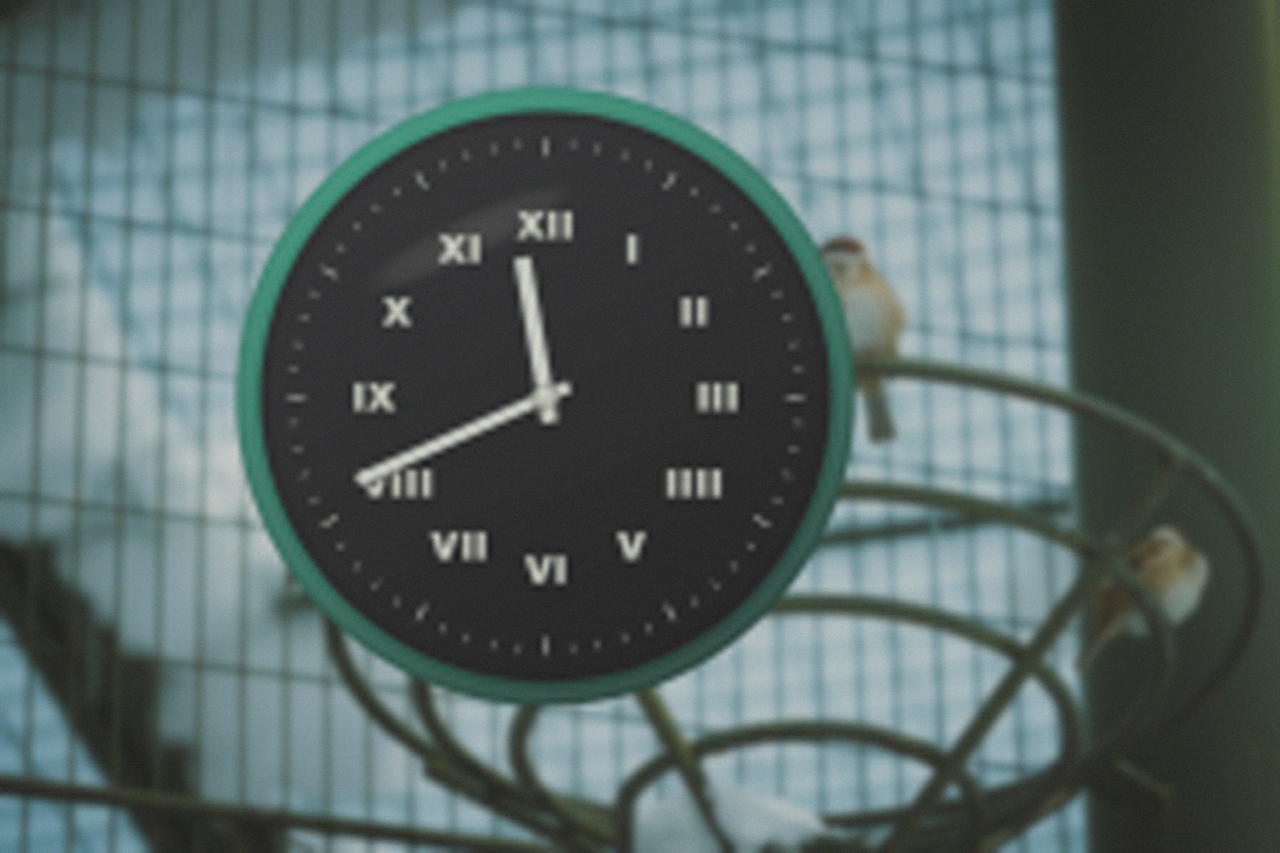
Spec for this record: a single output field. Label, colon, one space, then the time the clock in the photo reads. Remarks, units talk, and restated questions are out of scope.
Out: 11:41
